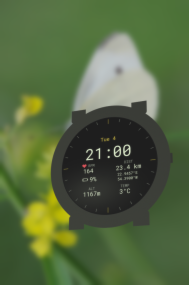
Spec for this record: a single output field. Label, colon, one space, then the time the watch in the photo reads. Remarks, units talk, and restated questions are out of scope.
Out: 21:00
